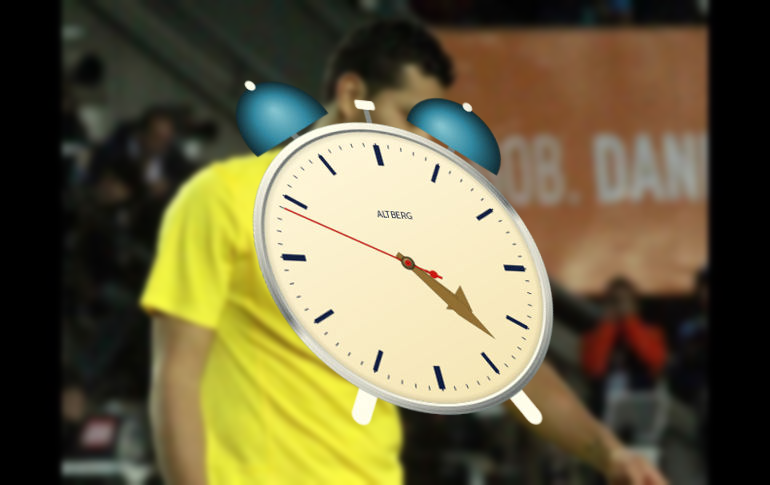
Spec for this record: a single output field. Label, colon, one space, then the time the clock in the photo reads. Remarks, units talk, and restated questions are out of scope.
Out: 4:22:49
